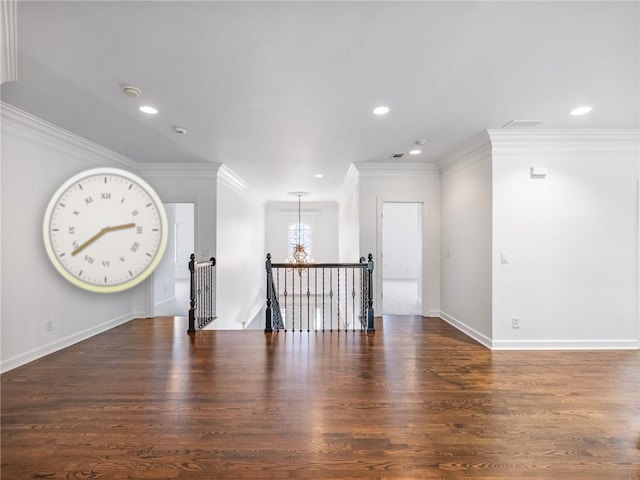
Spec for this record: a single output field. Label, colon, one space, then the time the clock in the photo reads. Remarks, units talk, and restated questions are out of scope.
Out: 2:39
